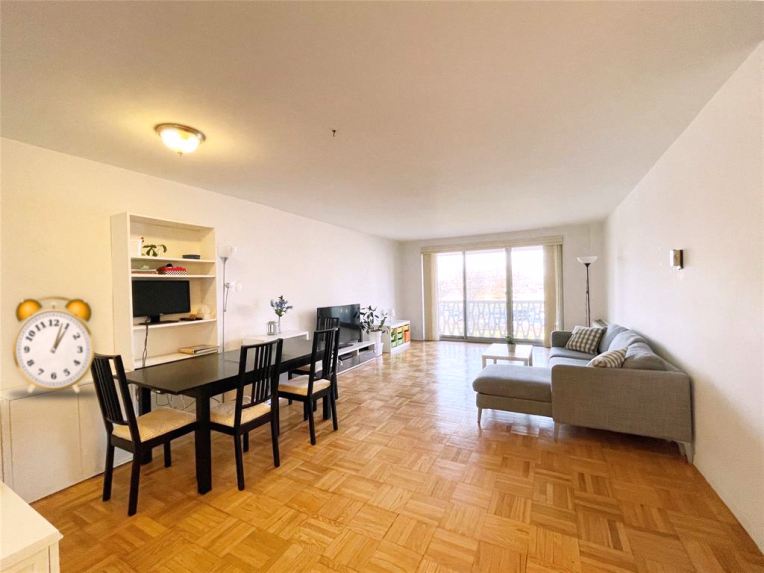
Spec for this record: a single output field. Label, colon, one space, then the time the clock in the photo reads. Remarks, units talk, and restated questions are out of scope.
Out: 1:03
